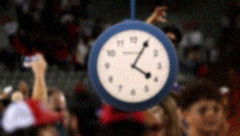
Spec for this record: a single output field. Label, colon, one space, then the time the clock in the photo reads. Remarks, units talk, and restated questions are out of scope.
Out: 4:05
